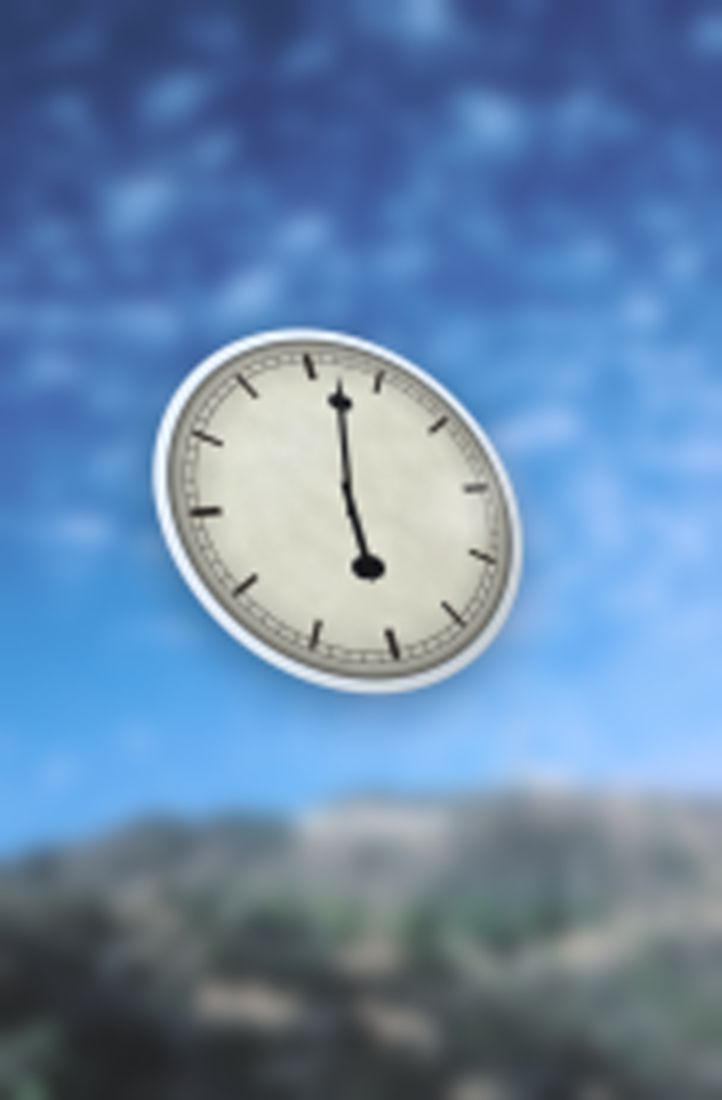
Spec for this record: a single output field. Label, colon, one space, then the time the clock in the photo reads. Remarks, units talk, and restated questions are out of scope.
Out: 6:02
